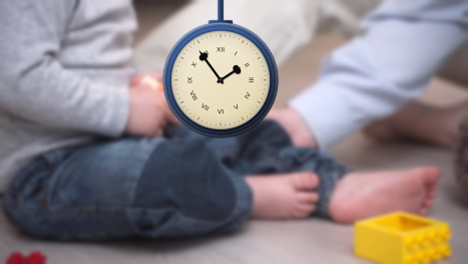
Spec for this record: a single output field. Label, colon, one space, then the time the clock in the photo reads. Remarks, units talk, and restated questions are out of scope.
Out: 1:54
